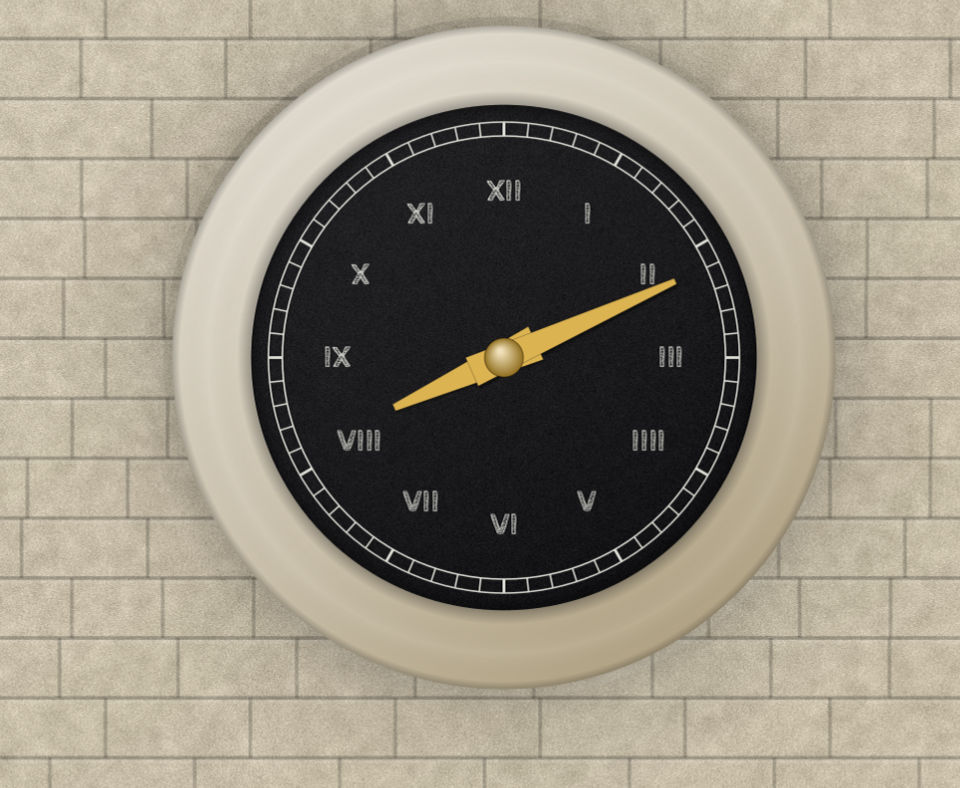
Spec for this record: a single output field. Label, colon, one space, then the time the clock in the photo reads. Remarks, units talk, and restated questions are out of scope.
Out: 8:11
